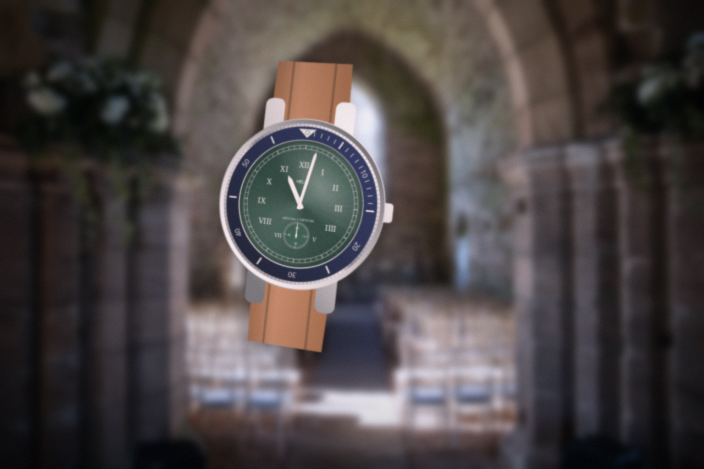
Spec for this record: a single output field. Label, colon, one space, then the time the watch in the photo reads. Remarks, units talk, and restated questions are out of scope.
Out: 11:02
